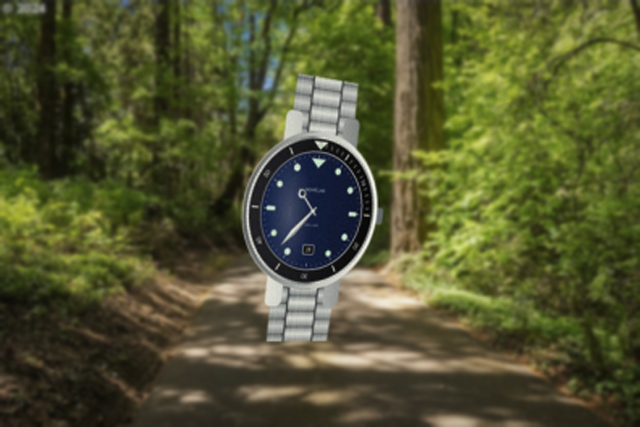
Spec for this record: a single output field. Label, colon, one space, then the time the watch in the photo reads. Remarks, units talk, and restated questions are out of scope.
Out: 10:37
